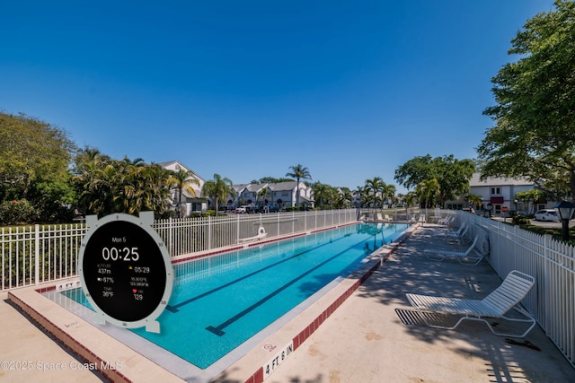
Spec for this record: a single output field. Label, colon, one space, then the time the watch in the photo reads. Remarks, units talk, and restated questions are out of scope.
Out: 0:25
